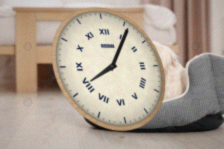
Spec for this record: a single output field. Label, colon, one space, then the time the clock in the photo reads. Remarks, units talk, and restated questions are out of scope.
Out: 8:06
